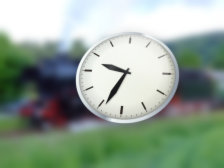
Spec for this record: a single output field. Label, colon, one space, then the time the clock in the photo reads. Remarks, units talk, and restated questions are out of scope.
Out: 9:34
